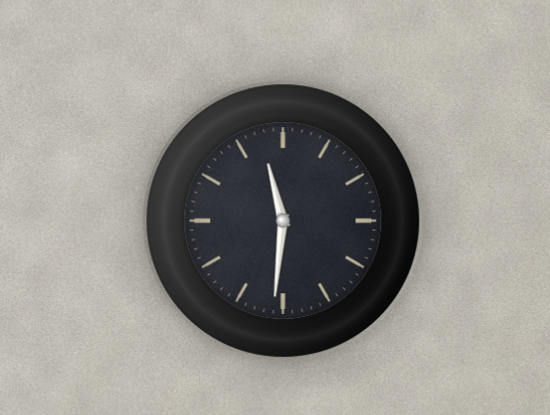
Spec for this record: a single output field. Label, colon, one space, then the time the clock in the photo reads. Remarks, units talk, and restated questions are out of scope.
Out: 11:31
